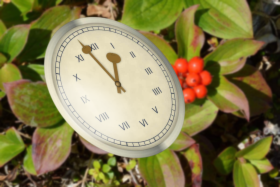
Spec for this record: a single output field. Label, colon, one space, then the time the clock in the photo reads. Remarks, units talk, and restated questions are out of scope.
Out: 12:58
